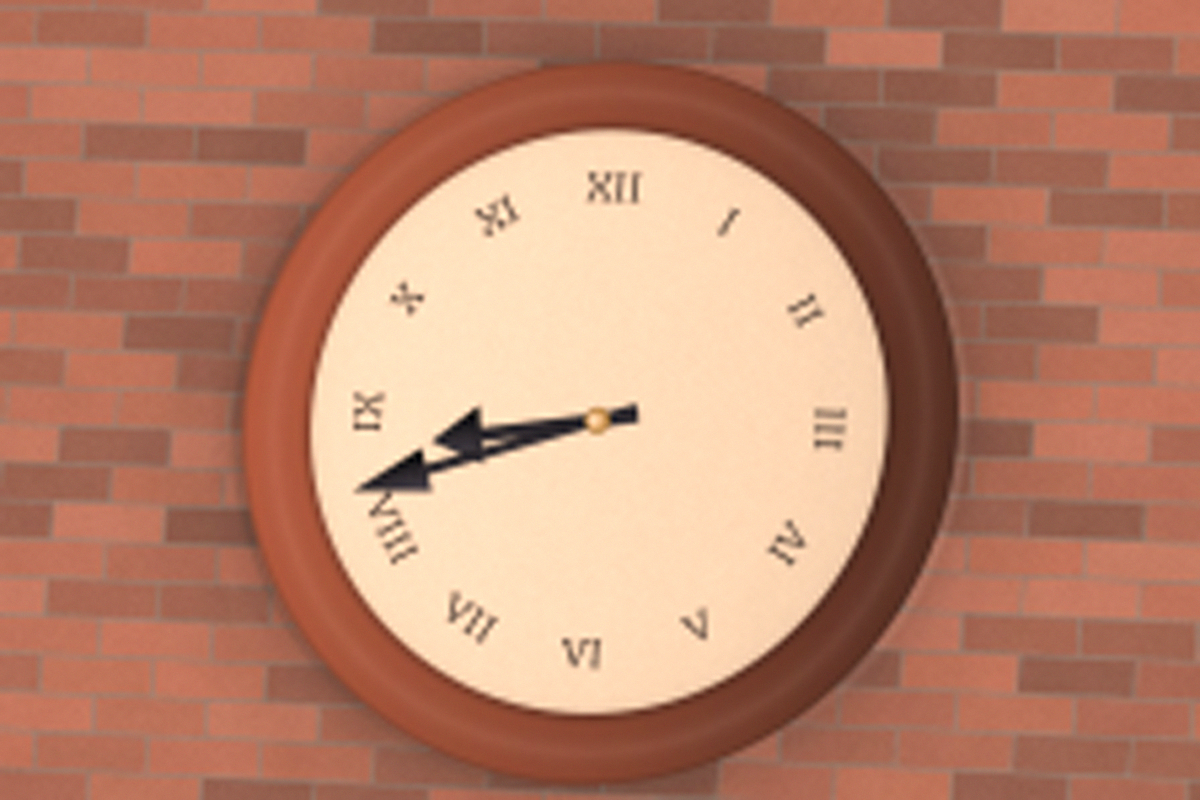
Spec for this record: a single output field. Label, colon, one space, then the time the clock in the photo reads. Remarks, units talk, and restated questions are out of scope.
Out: 8:42
